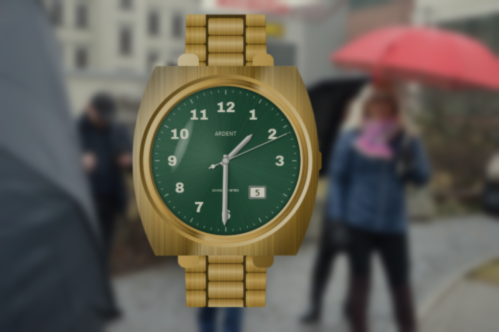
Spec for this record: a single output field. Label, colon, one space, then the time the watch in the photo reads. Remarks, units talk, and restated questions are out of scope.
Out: 1:30:11
